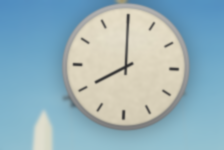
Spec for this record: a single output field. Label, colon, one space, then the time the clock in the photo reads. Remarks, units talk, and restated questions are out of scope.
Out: 8:00
